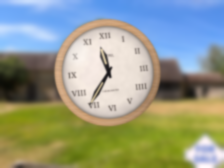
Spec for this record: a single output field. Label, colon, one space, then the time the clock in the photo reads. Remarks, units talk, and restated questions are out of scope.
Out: 11:36
